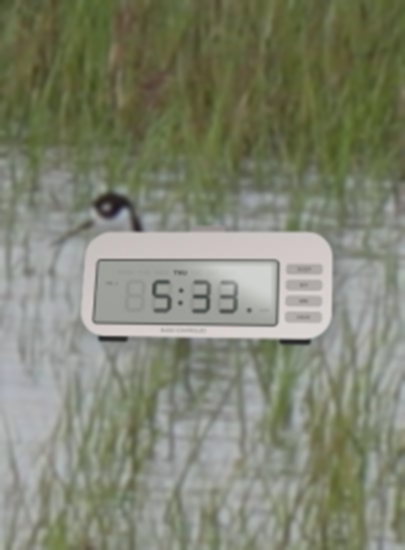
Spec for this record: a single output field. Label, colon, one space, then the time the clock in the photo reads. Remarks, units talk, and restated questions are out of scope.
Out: 5:33
